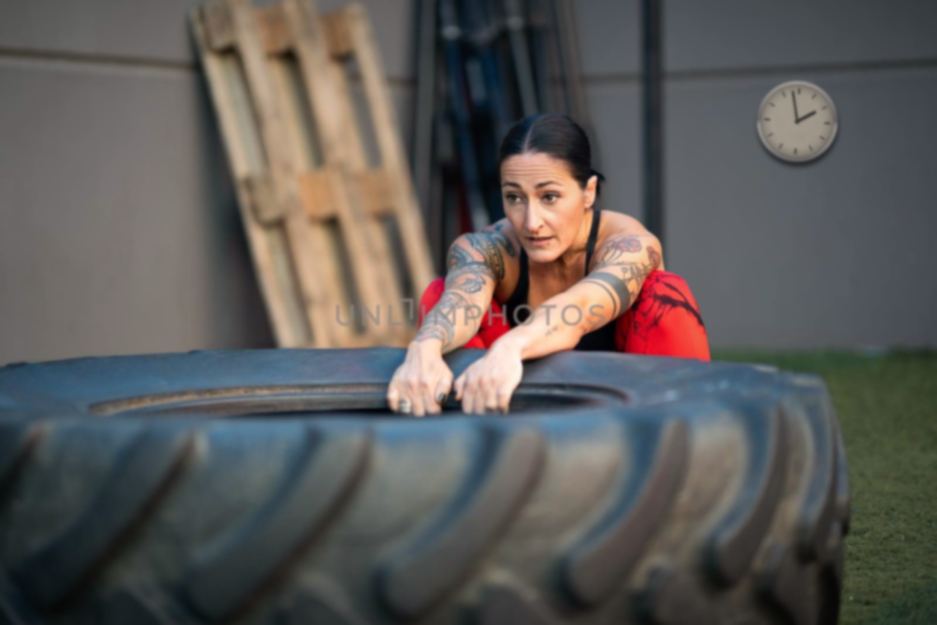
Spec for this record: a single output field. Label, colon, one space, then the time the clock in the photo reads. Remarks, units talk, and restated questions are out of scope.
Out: 1:58
